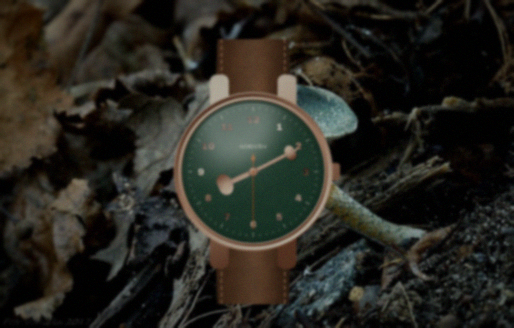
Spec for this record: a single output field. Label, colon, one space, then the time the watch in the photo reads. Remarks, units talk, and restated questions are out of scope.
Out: 8:10:30
